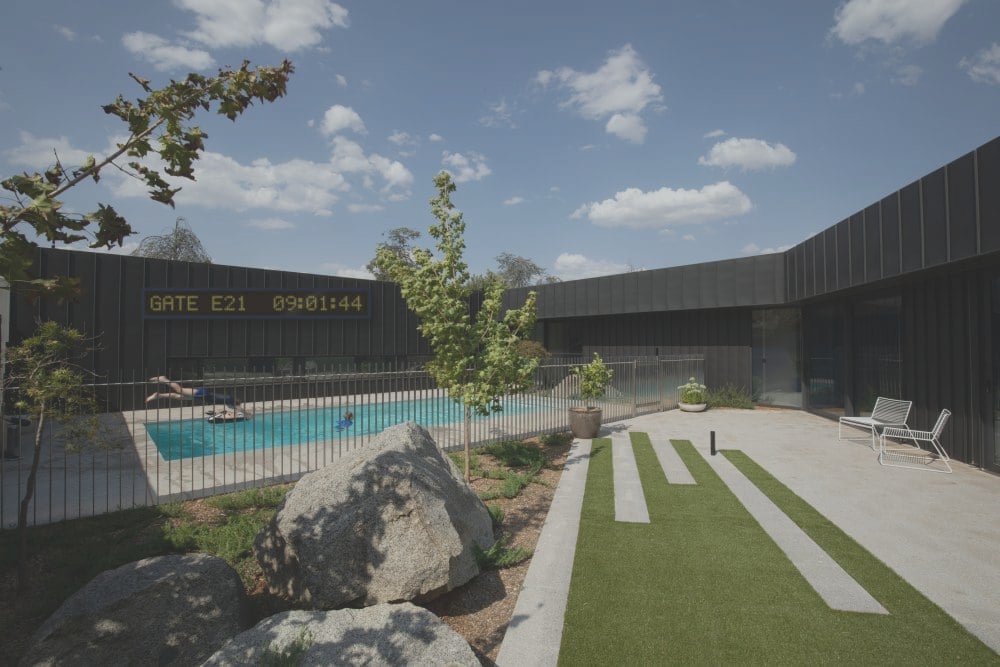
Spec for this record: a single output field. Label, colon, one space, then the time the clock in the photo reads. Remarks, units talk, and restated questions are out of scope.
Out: 9:01:44
